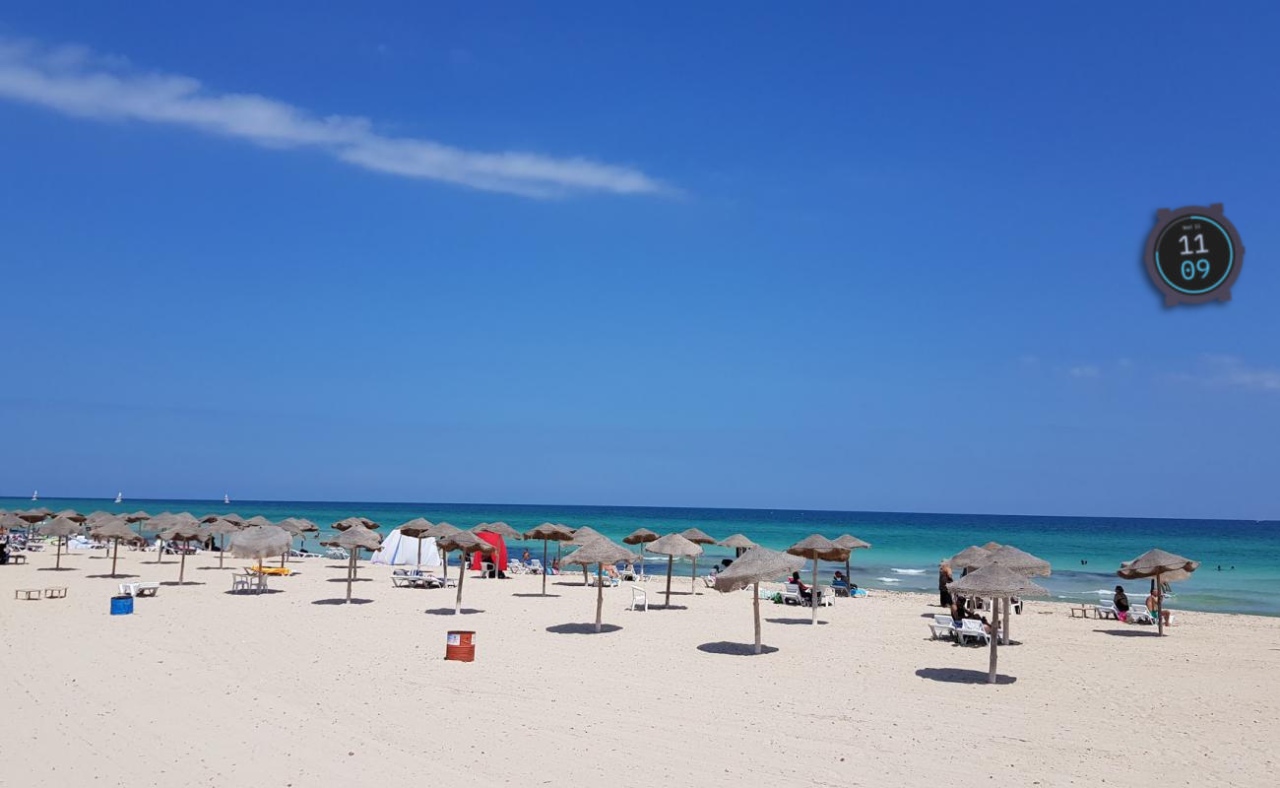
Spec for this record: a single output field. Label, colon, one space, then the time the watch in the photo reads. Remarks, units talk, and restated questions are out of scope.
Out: 11:09
